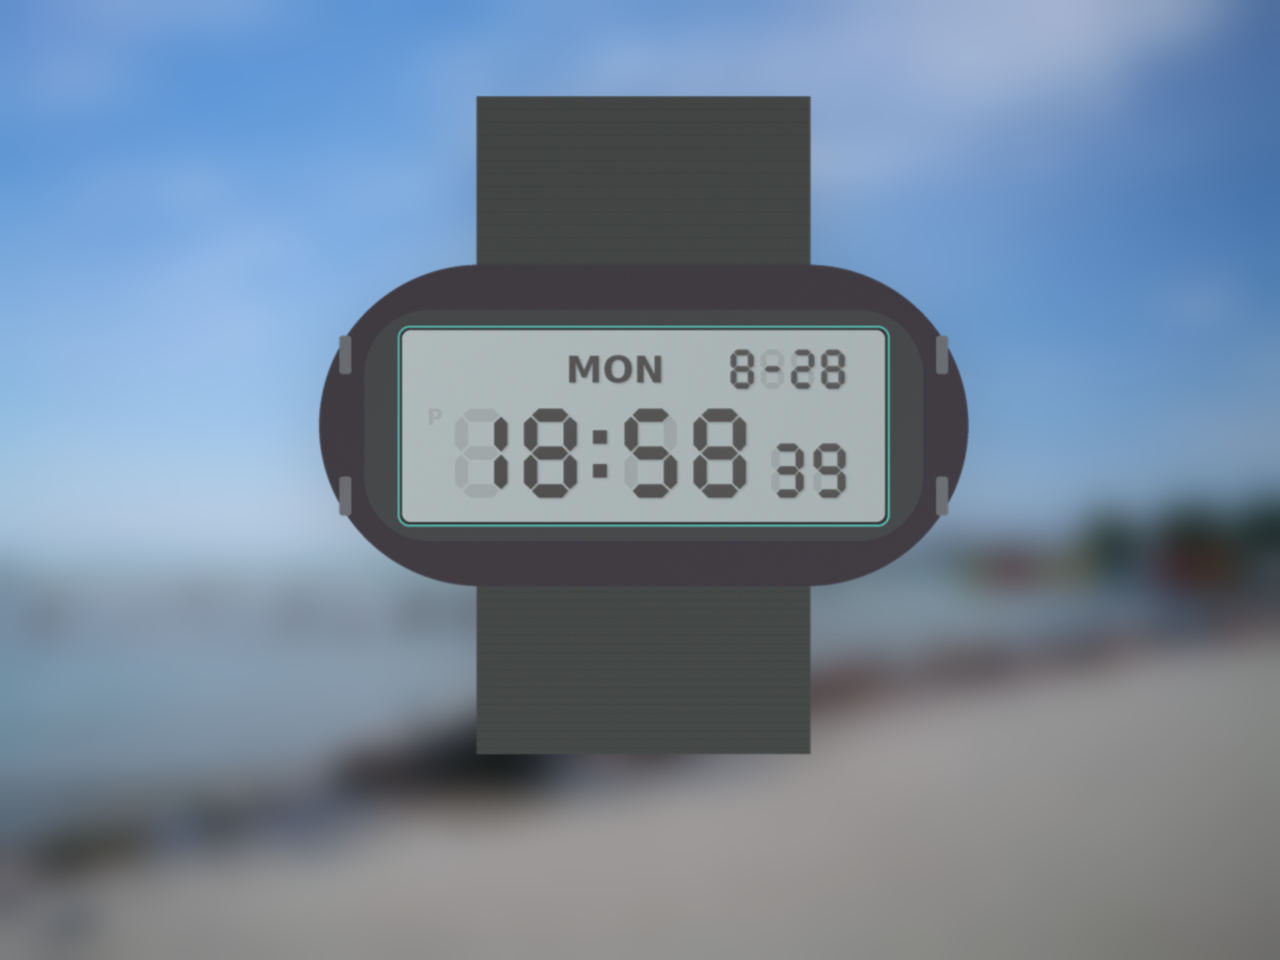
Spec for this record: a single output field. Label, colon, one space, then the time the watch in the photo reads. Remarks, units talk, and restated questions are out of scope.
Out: 18:58:39
